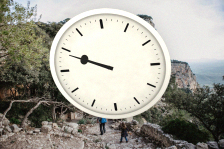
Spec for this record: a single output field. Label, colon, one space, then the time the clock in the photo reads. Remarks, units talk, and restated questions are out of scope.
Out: 9:49
